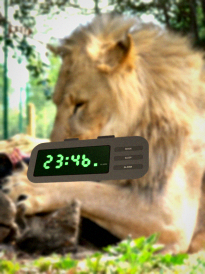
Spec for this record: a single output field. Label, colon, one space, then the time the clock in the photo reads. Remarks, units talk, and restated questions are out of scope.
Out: 23:46
